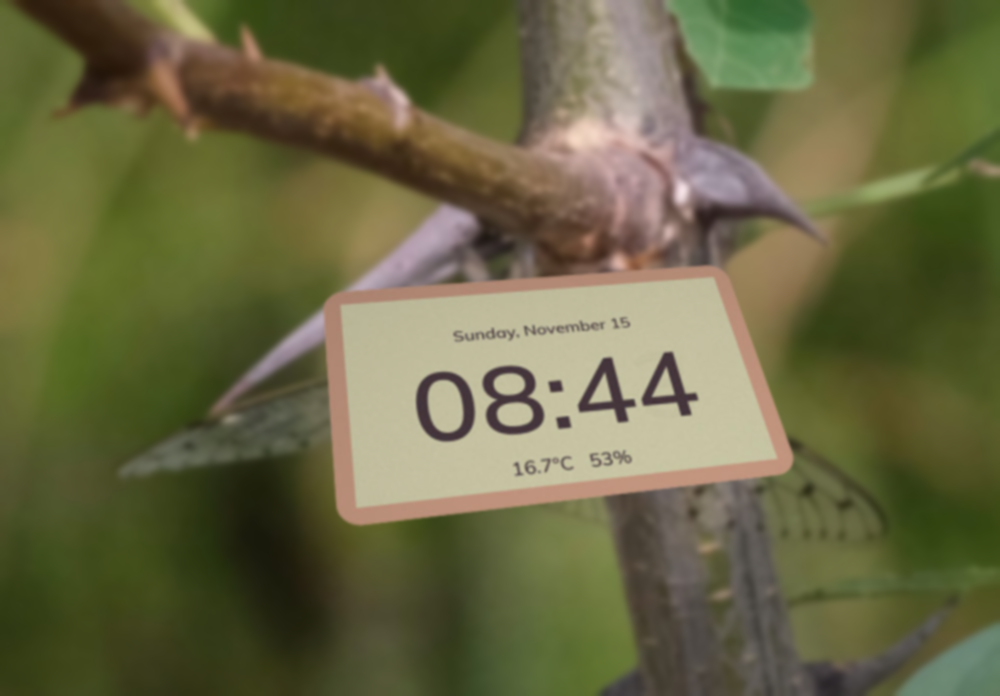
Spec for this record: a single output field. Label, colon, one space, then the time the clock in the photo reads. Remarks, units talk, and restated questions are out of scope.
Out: 8:44
